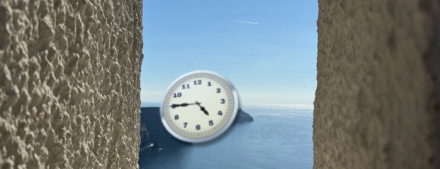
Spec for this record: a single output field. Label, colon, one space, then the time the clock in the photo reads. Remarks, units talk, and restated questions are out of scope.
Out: 4:45
